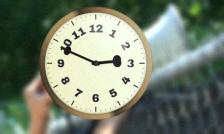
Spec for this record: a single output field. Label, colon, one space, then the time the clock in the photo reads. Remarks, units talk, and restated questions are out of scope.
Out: 2:49
